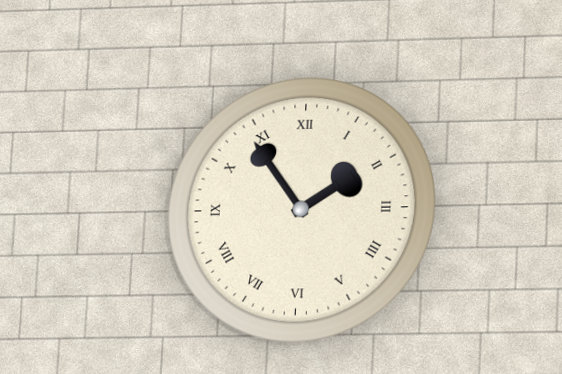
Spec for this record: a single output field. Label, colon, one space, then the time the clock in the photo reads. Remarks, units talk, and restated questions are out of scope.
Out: 1:54
